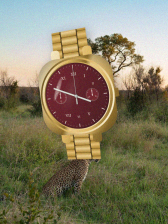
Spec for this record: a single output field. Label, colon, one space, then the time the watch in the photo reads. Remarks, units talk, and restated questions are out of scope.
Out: 3:49
